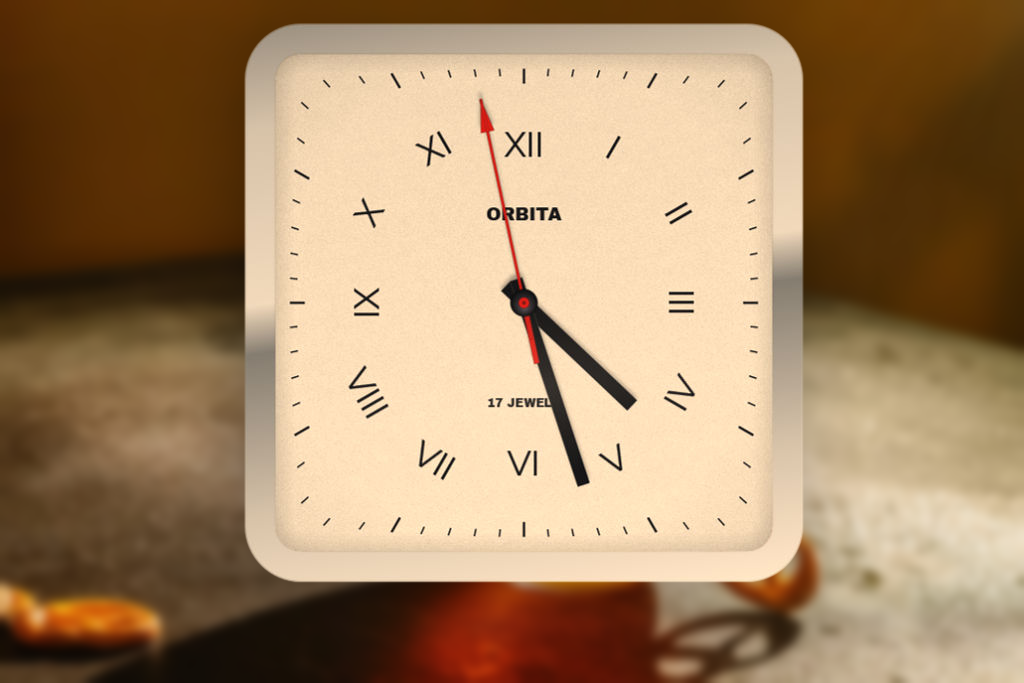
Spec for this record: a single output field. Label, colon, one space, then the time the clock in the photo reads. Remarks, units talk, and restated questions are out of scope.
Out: 4:26:58
